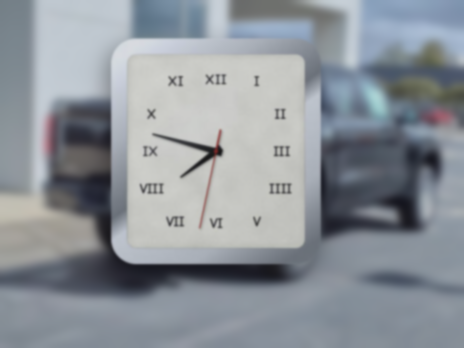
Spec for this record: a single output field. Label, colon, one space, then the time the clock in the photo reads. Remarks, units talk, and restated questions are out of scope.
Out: 7:47:32
